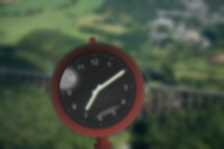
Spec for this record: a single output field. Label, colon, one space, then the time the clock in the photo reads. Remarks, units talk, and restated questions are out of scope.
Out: 7:10
